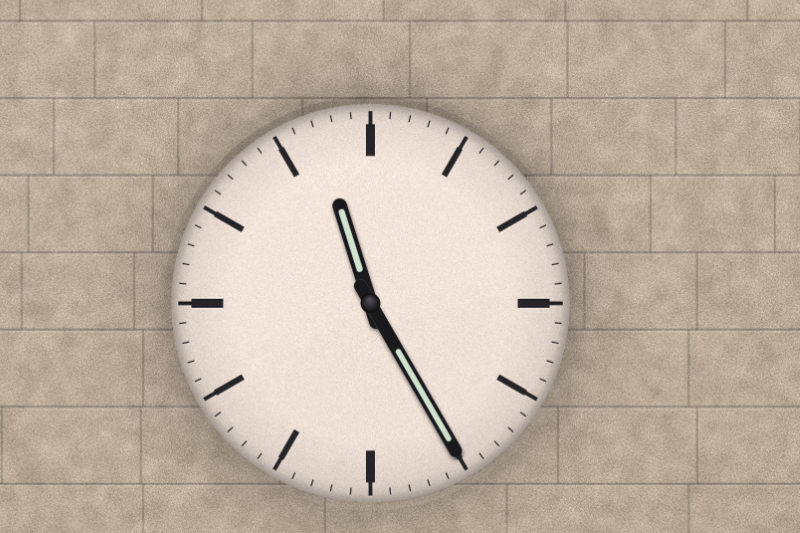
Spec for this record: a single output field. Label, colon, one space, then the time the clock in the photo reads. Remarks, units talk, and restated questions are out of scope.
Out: 11:25
